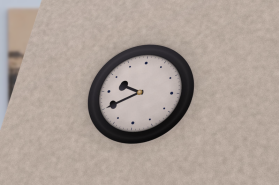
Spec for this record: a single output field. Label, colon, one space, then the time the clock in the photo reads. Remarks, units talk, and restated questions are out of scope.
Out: 9:40
